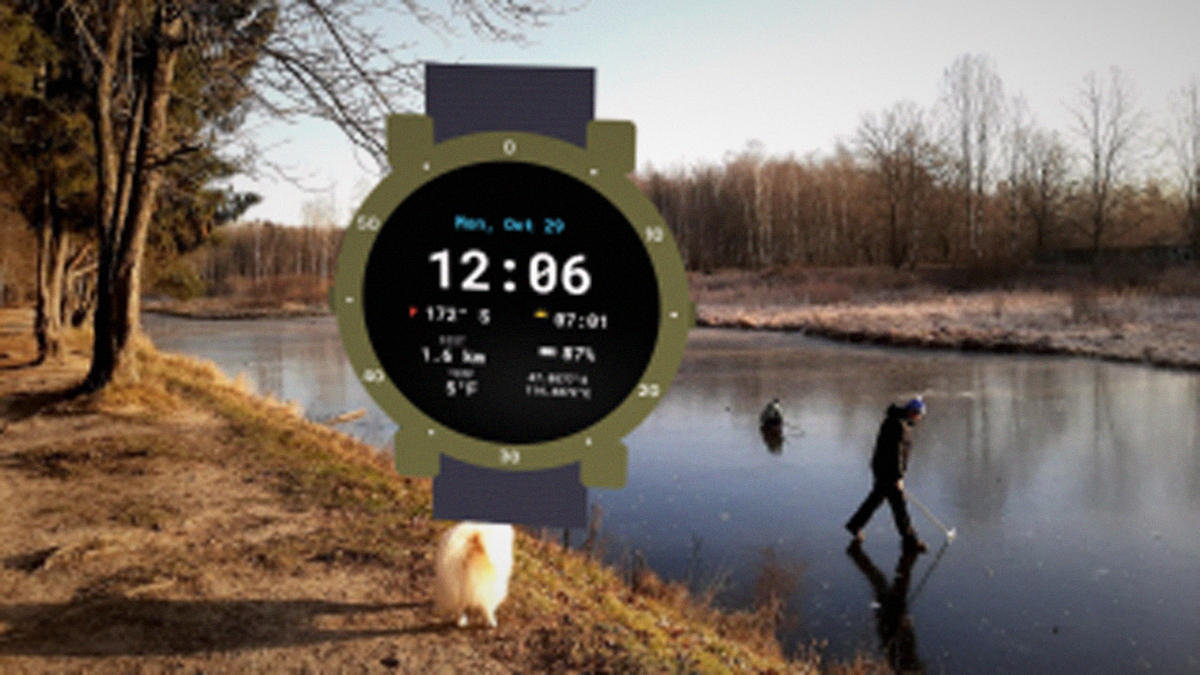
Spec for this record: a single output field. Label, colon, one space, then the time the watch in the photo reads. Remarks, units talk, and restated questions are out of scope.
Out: 12:06
